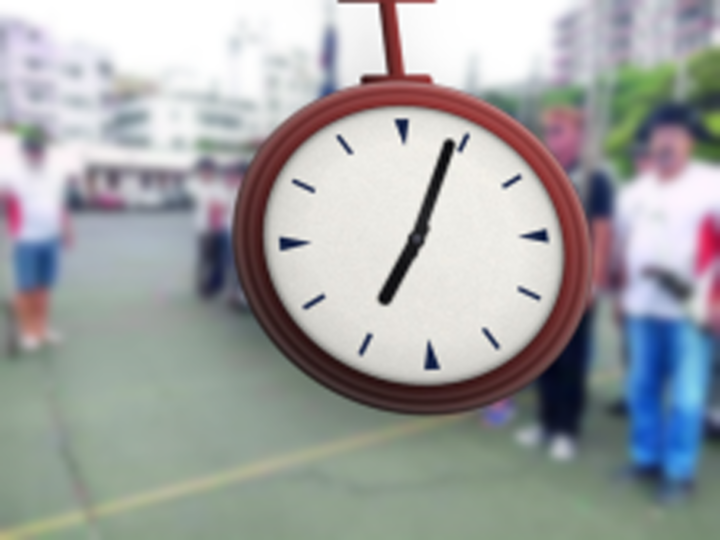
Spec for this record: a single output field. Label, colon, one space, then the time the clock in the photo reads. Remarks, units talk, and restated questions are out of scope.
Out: 7:04
